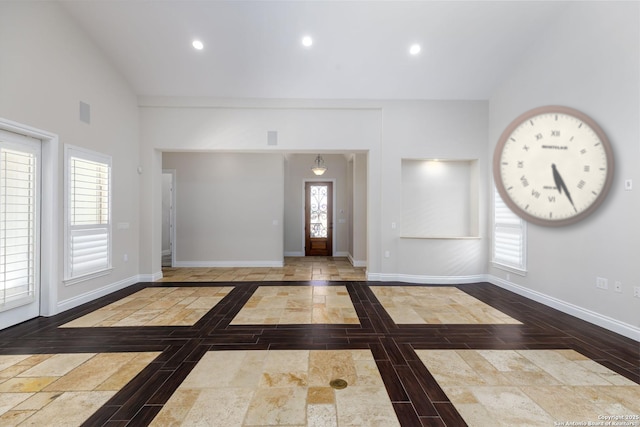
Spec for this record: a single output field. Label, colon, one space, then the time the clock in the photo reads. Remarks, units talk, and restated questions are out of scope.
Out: 5:25
